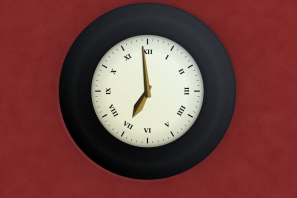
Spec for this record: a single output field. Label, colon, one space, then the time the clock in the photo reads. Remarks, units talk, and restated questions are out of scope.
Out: 6:59
